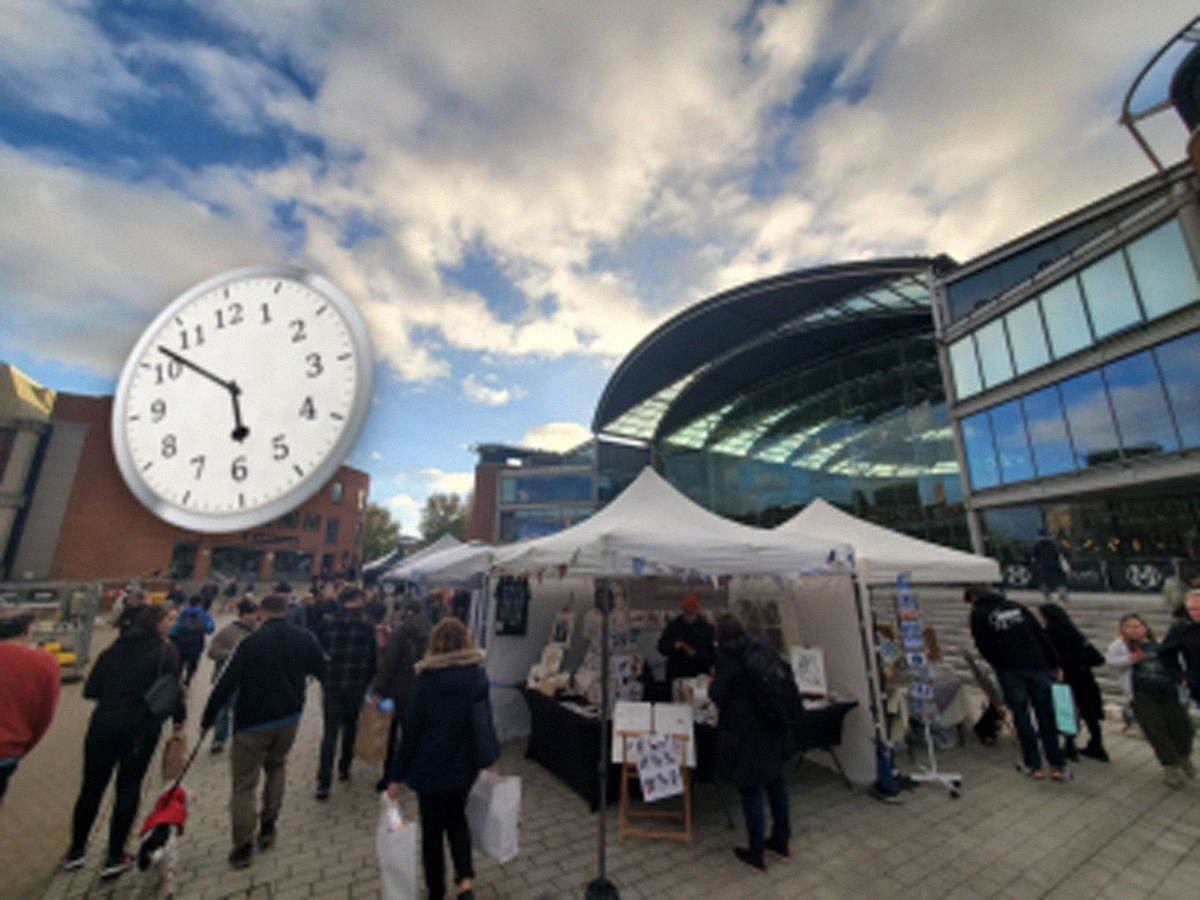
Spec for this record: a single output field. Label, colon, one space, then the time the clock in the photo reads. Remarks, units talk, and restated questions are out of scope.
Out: 5:52
